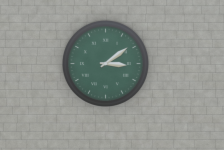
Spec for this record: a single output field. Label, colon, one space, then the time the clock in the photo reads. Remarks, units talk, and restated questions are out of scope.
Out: 3:09
